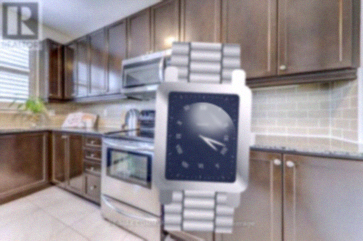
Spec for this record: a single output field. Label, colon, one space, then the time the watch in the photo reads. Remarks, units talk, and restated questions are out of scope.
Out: 4:18
